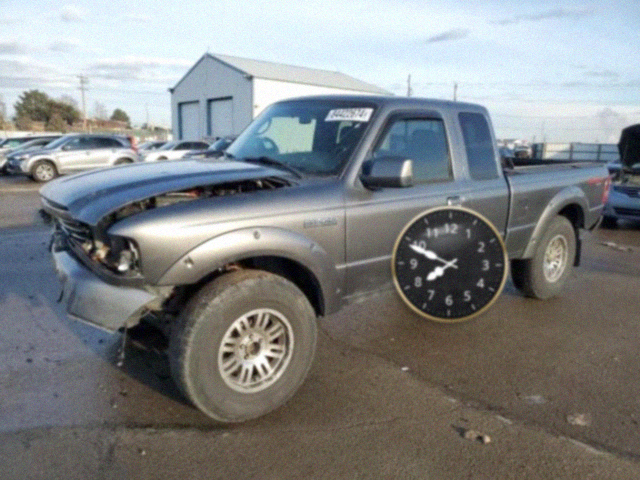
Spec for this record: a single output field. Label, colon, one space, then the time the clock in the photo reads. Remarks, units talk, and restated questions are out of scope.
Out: 7:49
